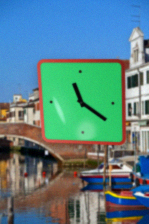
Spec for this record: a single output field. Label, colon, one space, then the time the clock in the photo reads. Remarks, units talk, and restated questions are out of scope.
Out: 11:21
